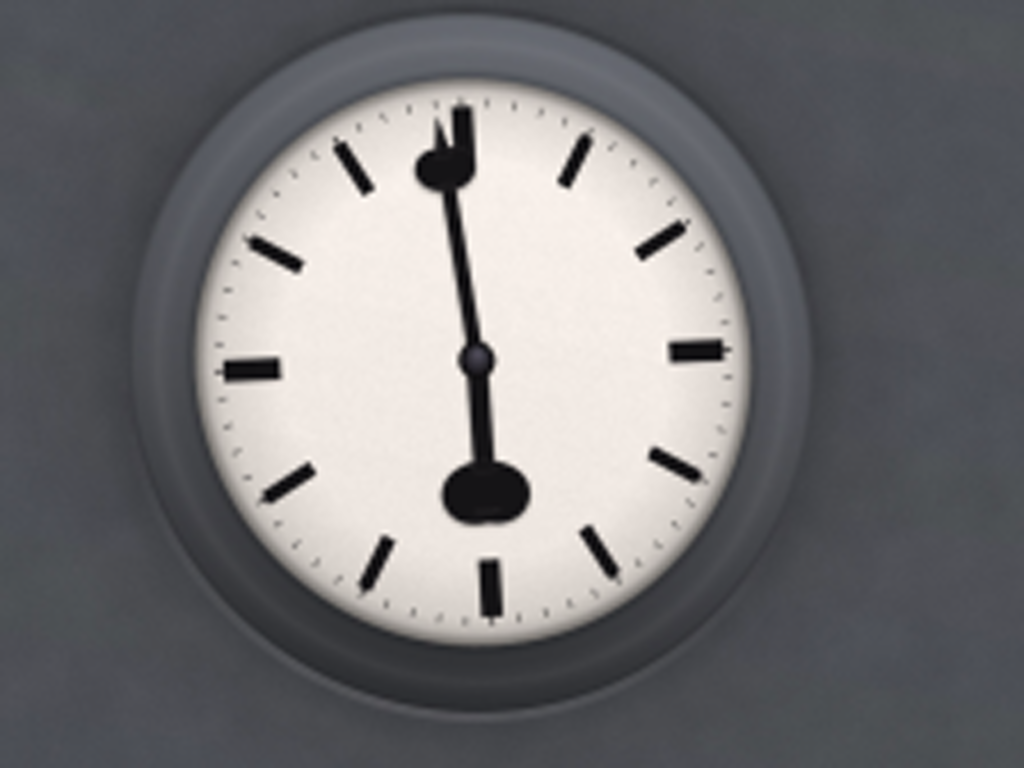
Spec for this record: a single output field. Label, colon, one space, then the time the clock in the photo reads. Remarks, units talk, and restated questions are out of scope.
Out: 5:59
